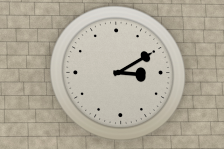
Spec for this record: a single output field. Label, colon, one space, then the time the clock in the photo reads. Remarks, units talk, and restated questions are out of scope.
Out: 3:10
